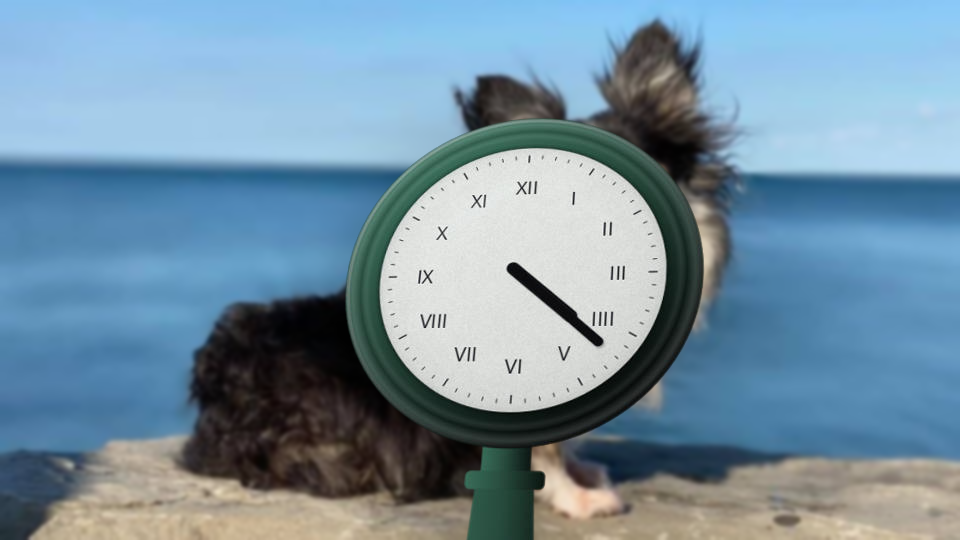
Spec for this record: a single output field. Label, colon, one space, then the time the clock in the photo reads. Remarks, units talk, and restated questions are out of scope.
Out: 4:22
